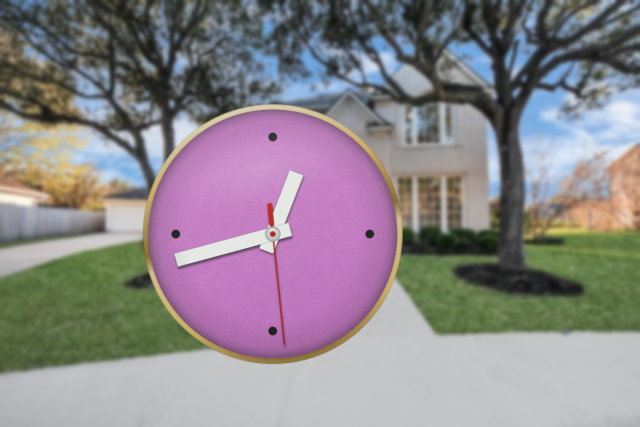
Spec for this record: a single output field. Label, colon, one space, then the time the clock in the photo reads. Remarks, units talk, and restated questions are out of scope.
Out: 12:42:29
